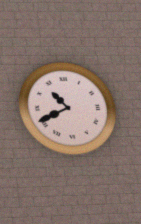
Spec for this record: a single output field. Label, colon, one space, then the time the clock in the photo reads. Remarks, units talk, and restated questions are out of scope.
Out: 10:41
